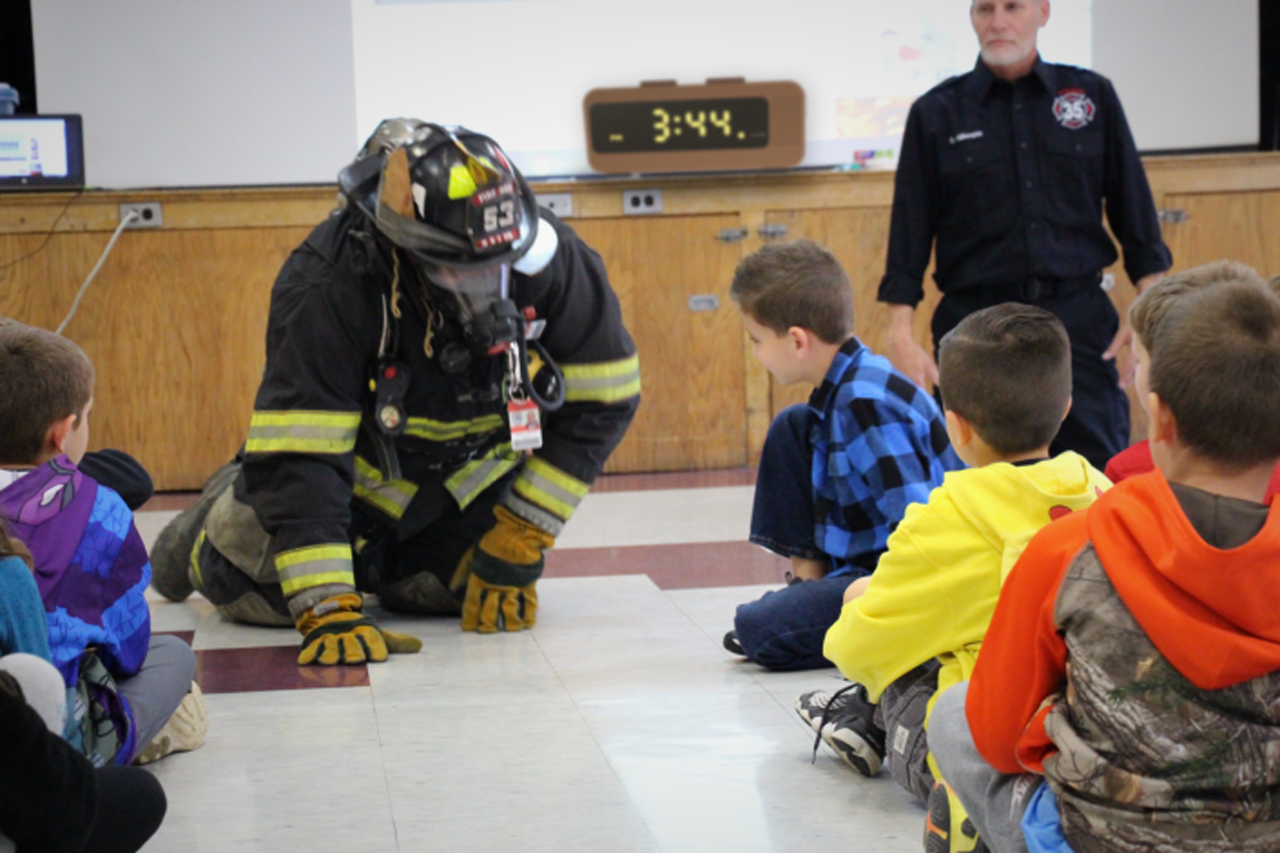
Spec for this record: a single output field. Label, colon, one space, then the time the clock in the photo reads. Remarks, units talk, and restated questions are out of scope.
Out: 3:44
